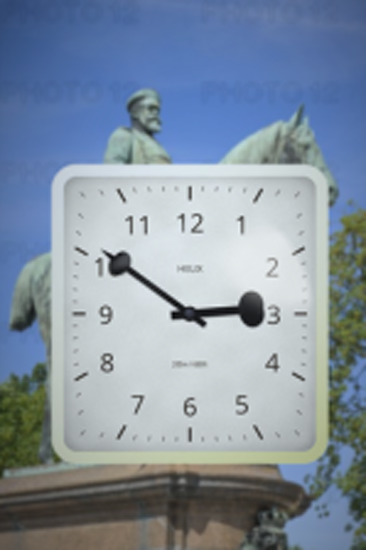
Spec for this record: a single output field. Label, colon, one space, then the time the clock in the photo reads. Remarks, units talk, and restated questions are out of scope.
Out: 2:51
